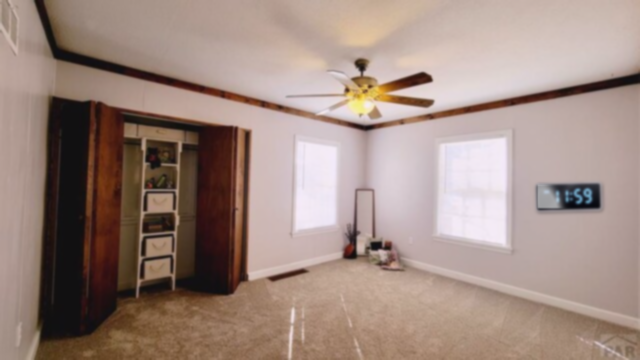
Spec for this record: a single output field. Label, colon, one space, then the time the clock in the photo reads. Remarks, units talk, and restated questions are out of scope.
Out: 11:59
